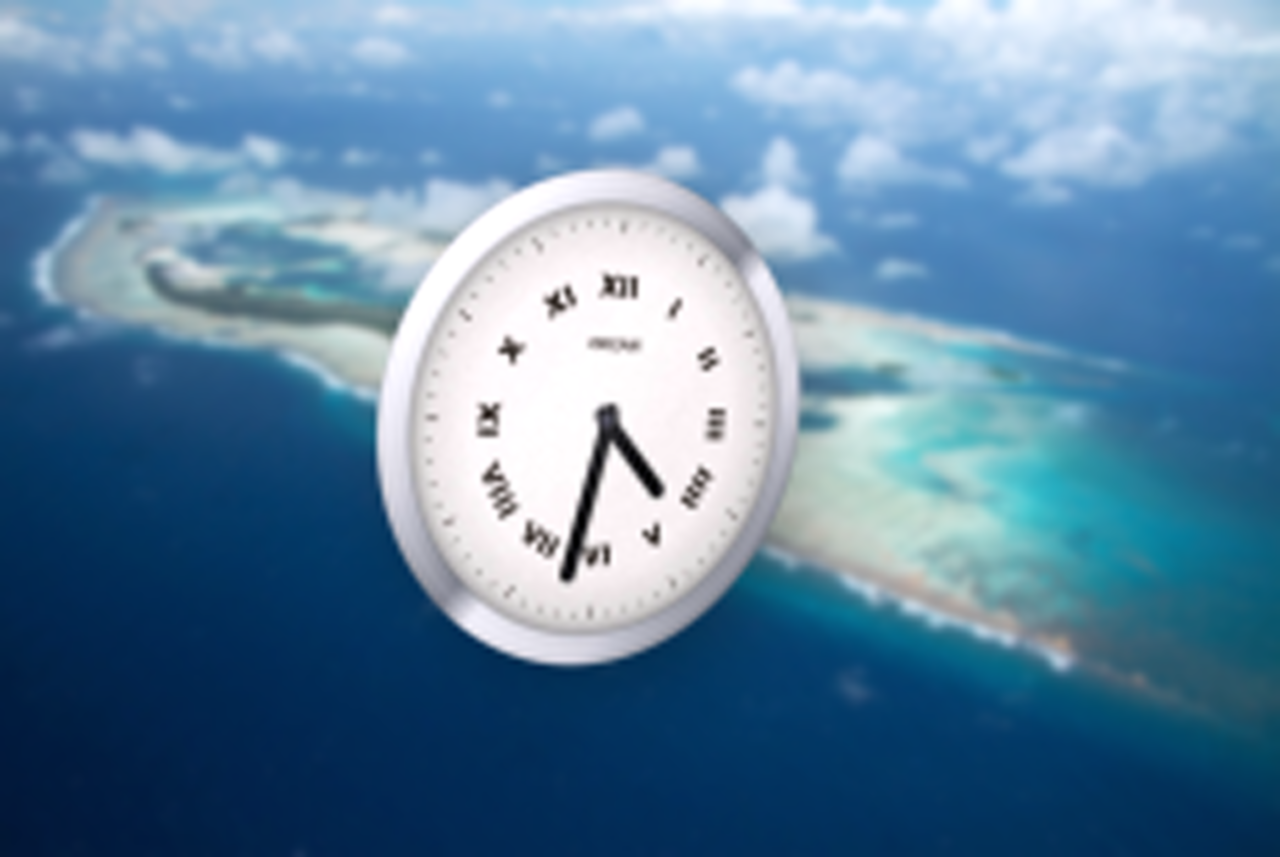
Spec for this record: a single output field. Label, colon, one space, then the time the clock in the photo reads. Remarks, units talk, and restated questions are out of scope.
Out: 4:32
